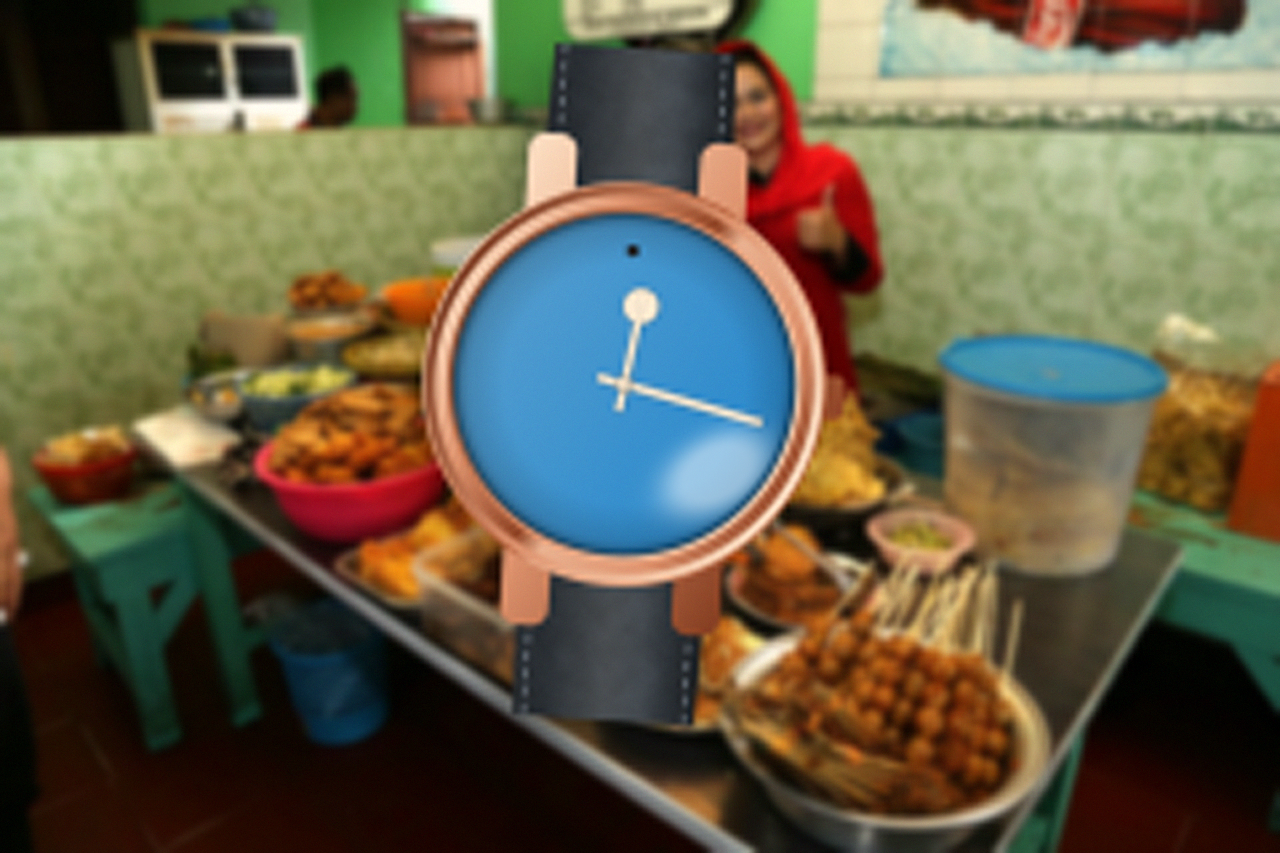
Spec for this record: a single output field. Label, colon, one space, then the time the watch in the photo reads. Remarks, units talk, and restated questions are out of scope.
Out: 12:17
